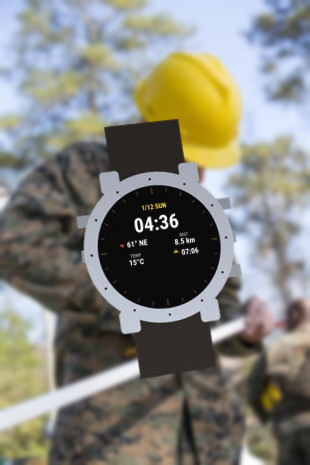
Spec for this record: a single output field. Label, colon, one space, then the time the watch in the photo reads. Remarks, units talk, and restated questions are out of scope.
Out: 4:36
